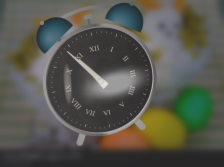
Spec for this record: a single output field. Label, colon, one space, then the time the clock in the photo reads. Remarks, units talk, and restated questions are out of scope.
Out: 10:54
